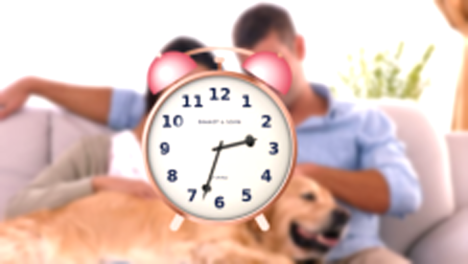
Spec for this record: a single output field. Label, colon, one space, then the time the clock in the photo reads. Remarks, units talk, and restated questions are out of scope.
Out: 2:33
